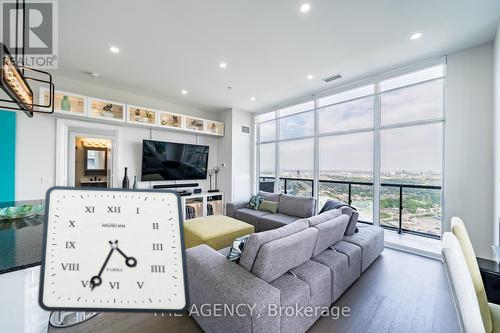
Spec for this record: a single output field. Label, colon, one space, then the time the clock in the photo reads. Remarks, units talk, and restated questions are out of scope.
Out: 4:34
